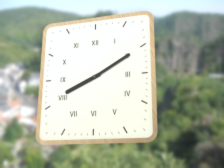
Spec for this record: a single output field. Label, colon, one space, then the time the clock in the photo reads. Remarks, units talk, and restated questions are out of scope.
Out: 8:10
